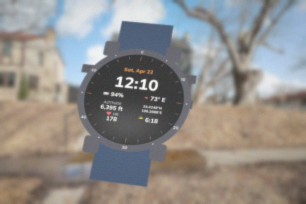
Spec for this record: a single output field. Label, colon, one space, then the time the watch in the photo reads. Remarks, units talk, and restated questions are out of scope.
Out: 12:10
